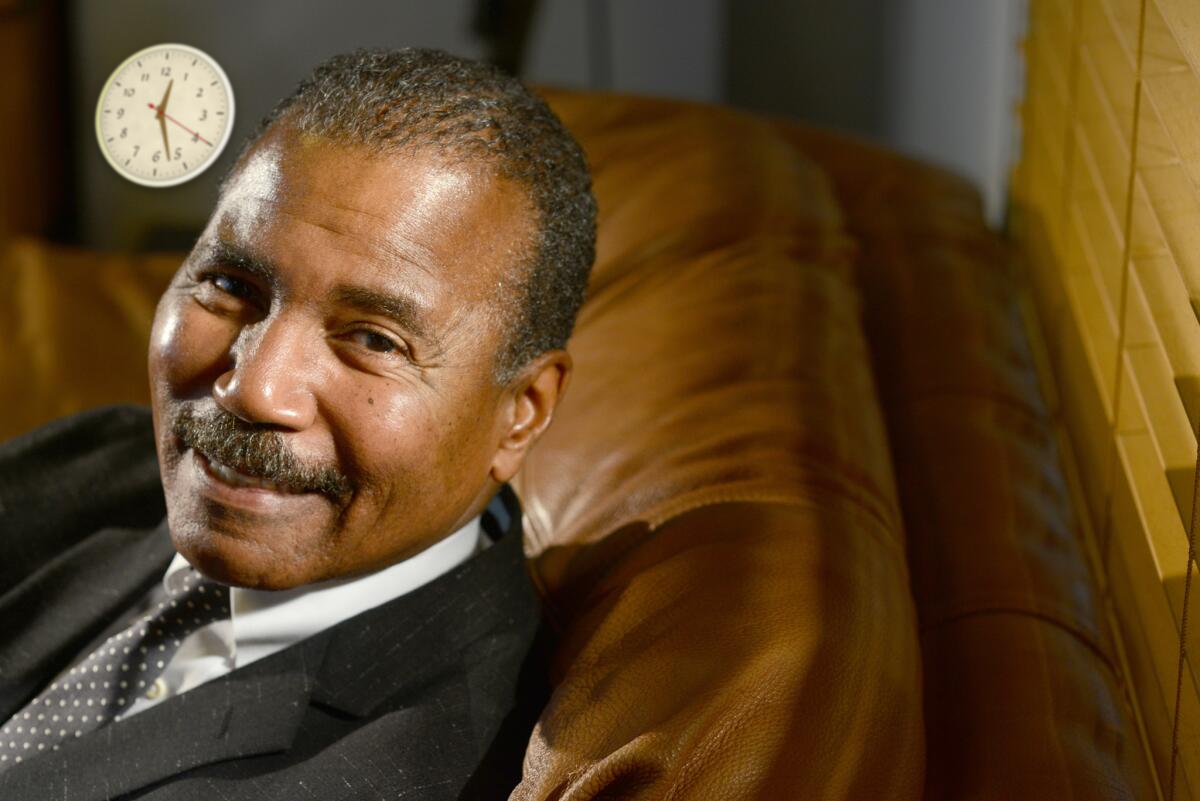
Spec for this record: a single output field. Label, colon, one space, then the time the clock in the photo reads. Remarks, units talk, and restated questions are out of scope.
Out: 12:27:20
